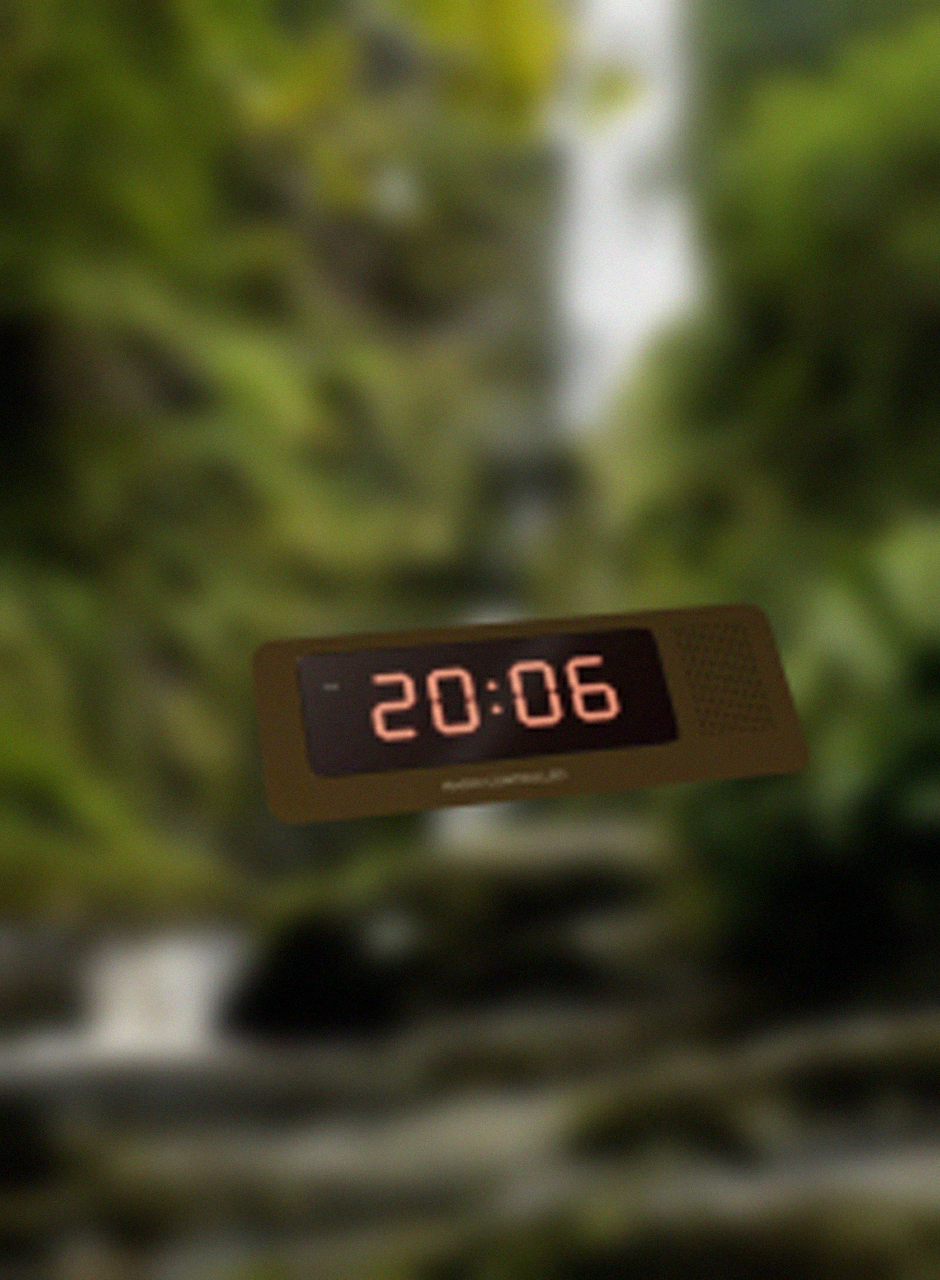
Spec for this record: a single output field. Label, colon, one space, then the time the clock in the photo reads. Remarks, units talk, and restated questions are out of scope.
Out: 20:06
